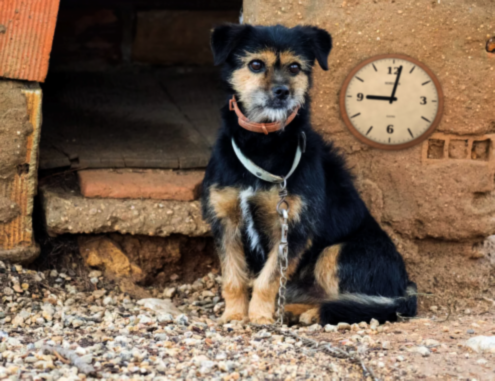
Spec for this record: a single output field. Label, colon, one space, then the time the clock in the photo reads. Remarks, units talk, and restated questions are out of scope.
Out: 9:02
